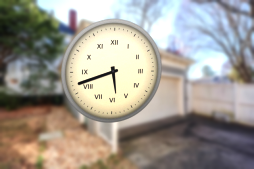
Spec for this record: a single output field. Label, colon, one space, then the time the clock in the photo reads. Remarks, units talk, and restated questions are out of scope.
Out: 5:42
